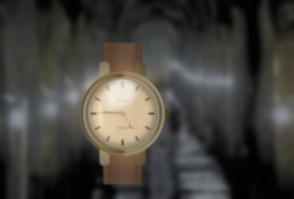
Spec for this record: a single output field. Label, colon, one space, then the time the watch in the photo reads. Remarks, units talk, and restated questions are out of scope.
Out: 4:45
